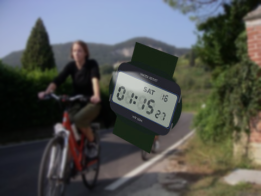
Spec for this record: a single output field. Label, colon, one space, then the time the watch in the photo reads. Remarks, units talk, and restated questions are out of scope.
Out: 1:15:27
